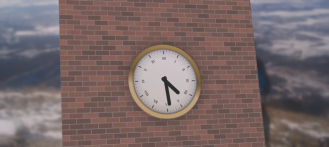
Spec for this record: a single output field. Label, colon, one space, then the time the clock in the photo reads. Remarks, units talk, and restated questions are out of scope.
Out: 4:29
